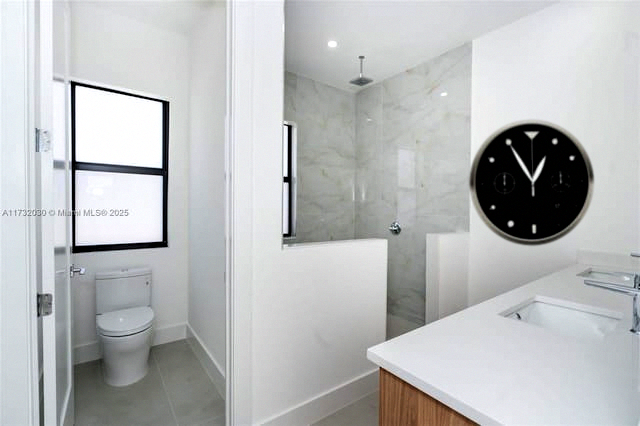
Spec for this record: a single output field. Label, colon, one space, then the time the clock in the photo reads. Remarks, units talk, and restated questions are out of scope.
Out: 12:55
